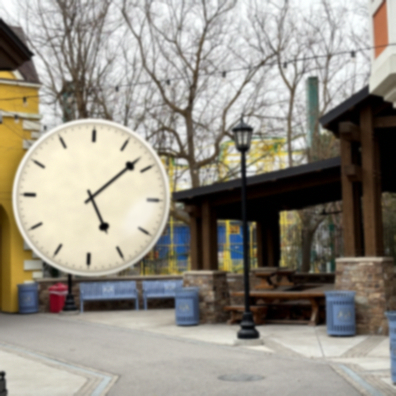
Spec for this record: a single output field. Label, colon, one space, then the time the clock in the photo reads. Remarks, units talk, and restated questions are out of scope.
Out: 5:08
